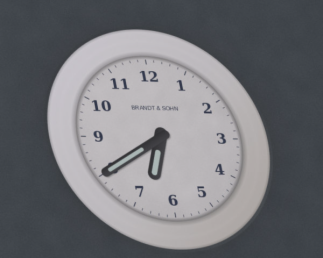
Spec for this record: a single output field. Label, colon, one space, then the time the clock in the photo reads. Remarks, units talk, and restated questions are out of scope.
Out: 6:40
